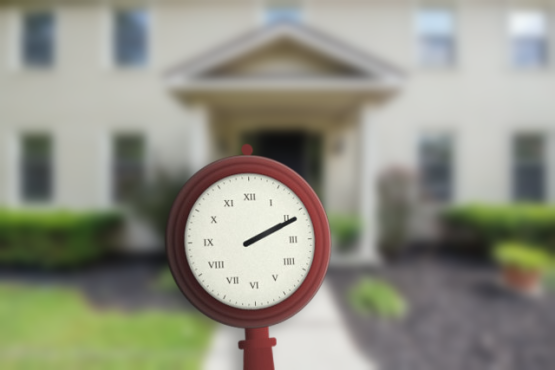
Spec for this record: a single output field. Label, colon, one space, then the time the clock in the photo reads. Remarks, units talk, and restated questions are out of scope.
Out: 2:11
